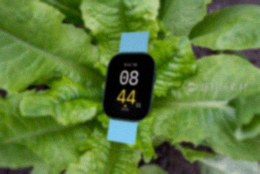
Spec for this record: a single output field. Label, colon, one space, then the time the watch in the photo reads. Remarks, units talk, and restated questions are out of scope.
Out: 8:44
